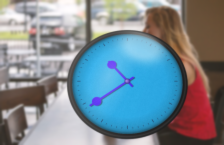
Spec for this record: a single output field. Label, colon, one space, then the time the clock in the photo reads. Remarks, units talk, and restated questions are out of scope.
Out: 10:39
